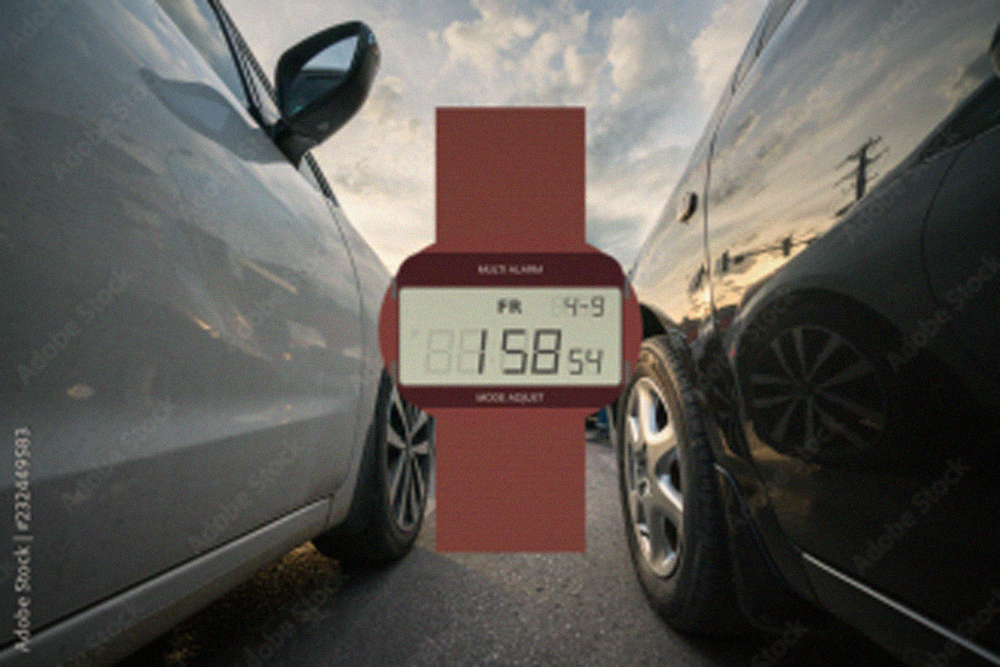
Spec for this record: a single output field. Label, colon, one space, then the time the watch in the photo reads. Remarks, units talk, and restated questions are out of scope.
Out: 1:58:54
